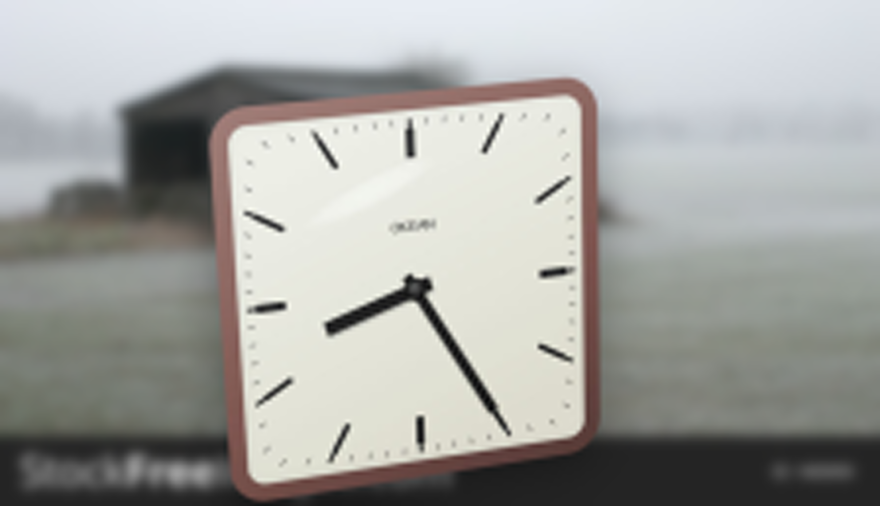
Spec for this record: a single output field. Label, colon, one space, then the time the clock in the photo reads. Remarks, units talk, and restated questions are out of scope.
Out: 8:25
